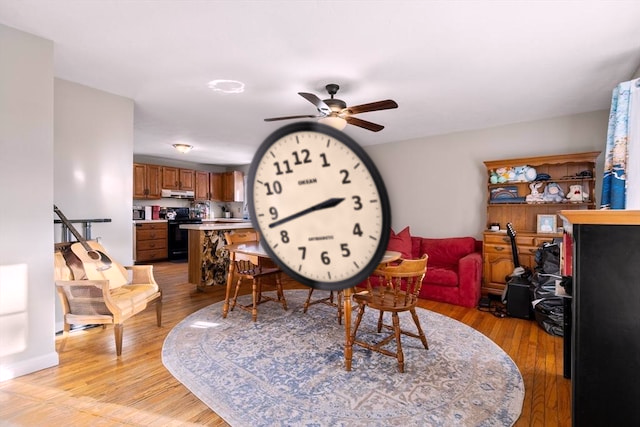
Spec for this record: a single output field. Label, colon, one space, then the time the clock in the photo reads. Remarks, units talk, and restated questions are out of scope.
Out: 2:43
